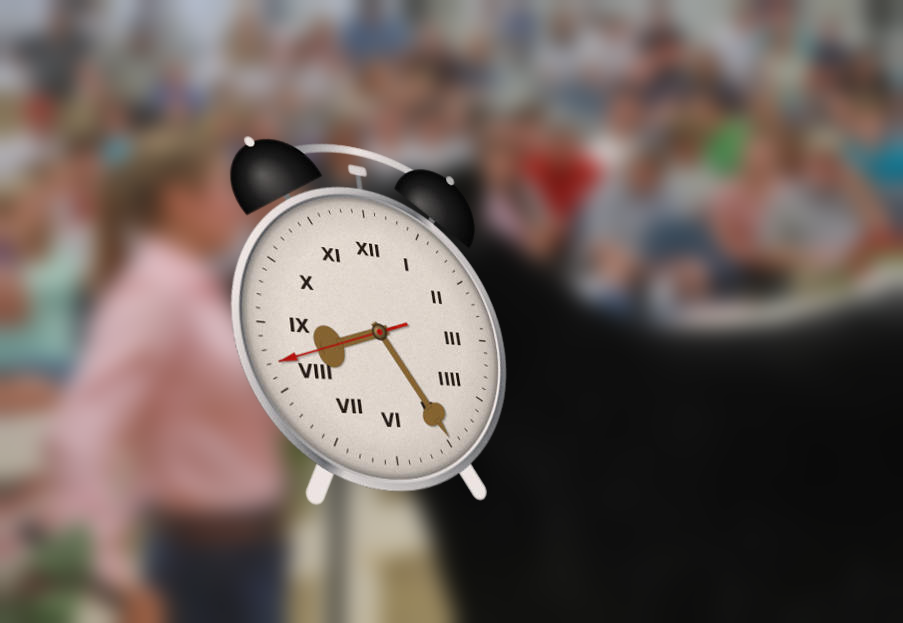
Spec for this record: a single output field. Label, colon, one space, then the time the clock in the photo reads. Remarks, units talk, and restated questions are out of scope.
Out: 8:24:42
